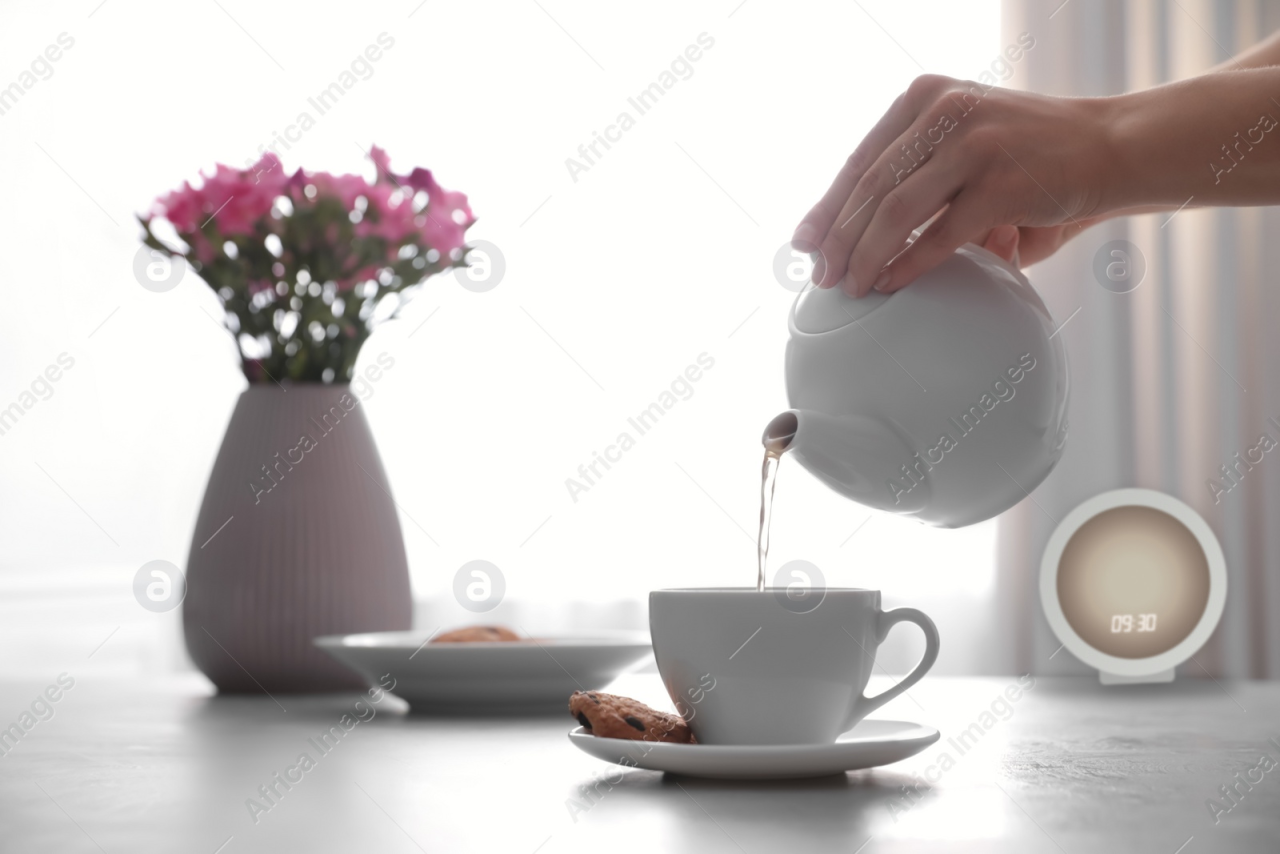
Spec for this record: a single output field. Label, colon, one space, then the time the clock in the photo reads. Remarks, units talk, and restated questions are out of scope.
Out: 9:30
